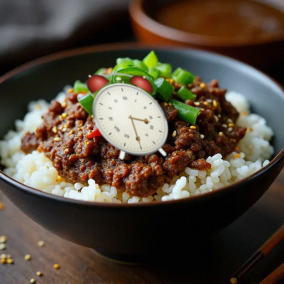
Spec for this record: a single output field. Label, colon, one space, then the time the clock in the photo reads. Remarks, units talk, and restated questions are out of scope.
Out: 3:30
